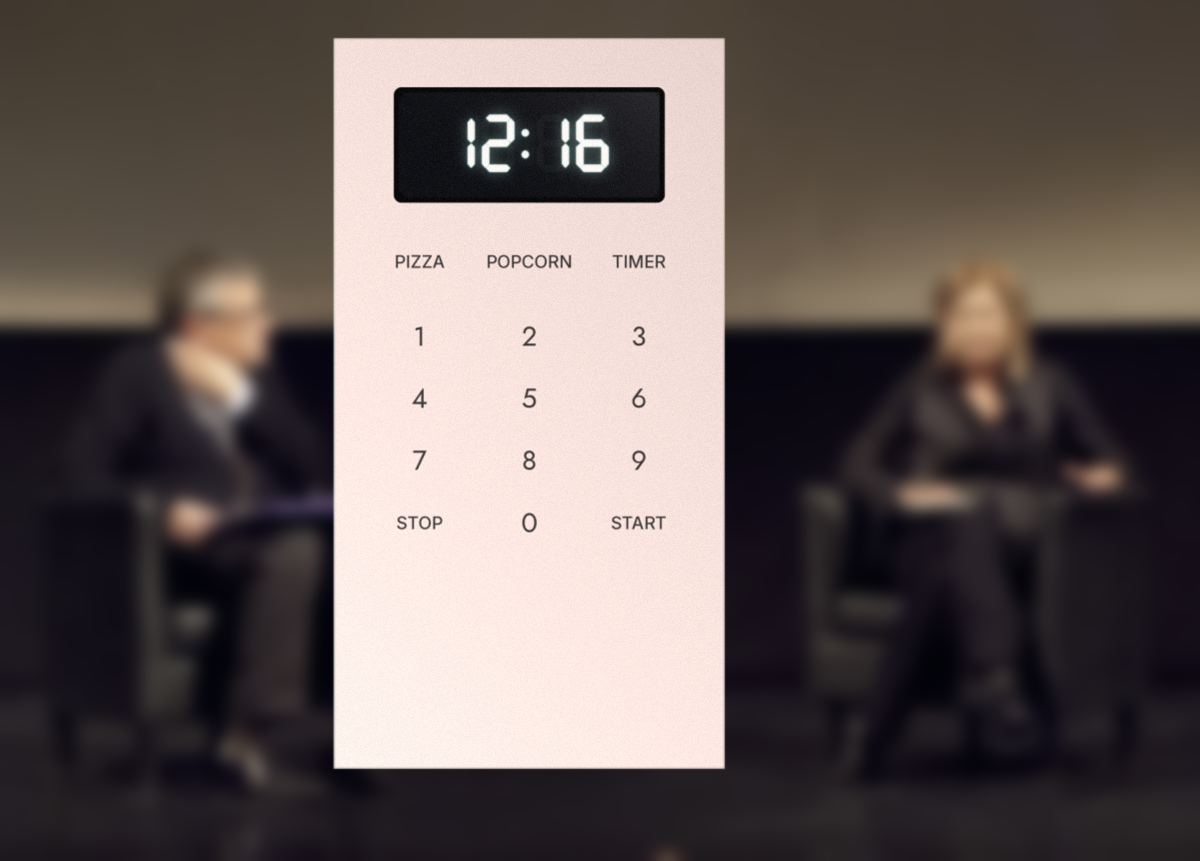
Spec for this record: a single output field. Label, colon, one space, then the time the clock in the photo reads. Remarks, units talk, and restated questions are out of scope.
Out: 12:16
